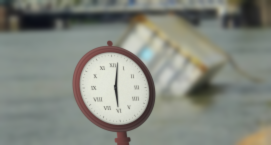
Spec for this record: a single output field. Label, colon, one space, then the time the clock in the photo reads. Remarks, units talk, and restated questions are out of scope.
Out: 6:02
